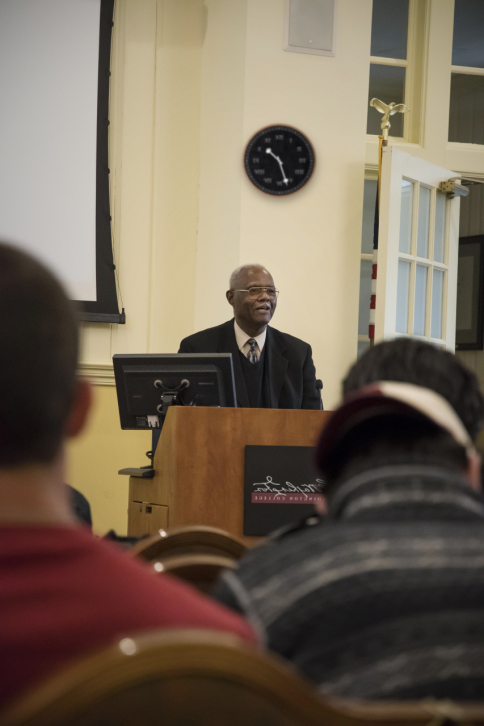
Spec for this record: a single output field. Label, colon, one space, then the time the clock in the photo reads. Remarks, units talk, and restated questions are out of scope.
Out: 10:27
